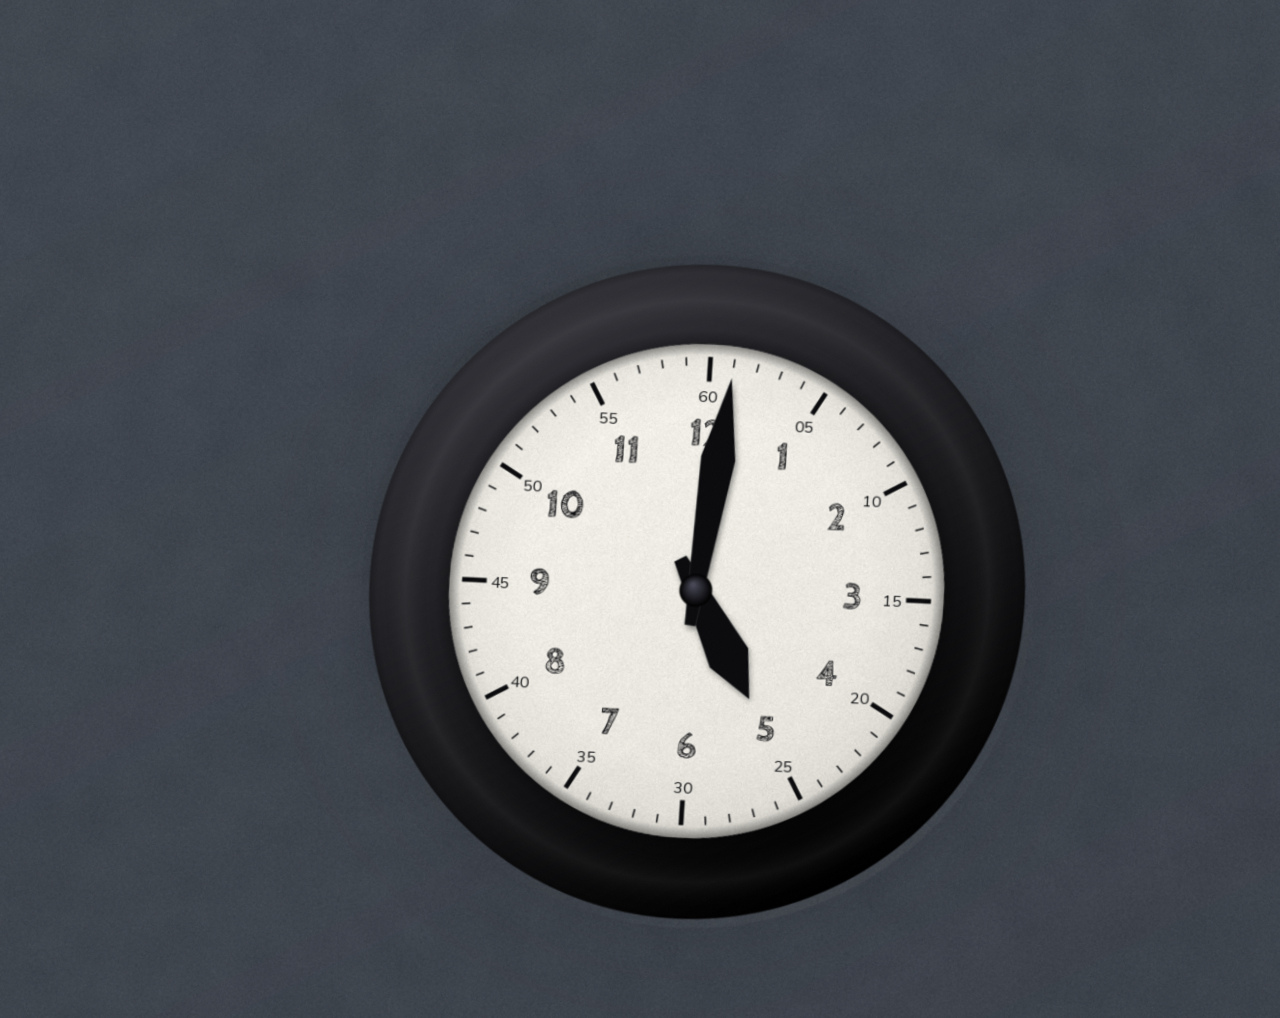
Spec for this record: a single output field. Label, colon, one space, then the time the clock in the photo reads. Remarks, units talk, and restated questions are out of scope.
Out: 5:01
